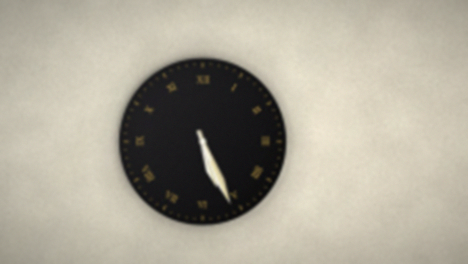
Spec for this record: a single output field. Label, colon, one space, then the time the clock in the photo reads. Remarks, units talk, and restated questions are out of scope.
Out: 5:26
